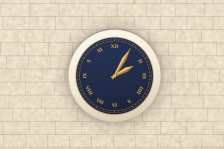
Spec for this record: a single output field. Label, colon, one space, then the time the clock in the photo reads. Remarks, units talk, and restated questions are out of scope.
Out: 2:05
